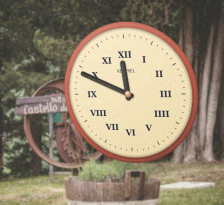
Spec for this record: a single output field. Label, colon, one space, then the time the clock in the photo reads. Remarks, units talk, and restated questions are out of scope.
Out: 11:49
